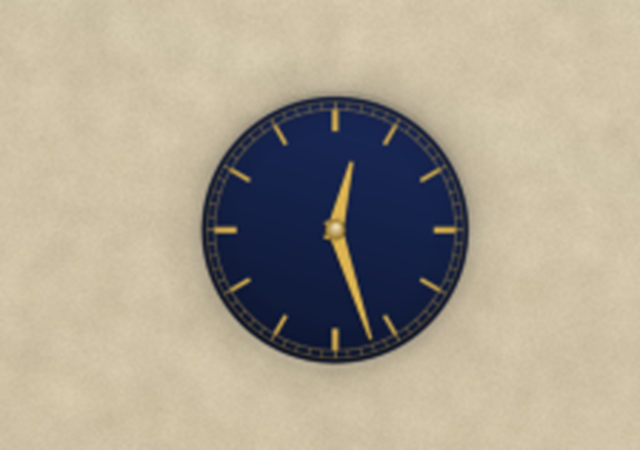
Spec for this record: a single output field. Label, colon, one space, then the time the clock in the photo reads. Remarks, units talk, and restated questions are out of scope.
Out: 12:27
